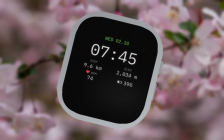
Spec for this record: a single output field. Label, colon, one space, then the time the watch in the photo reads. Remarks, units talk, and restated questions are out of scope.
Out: 7:45
